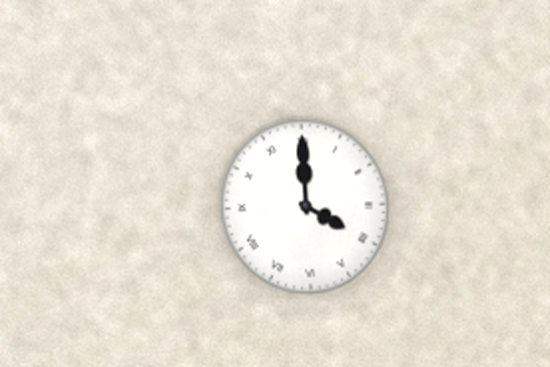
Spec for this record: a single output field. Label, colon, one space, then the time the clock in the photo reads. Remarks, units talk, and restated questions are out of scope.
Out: 4:00
